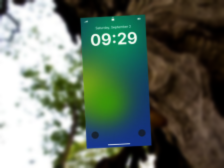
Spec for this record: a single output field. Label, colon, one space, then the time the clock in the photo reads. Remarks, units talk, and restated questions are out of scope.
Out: 9:29
